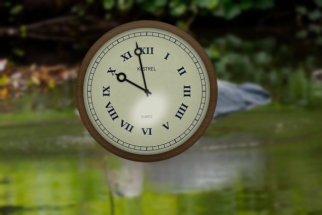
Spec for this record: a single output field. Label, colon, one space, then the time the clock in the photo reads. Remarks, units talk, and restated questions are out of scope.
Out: 9:58
